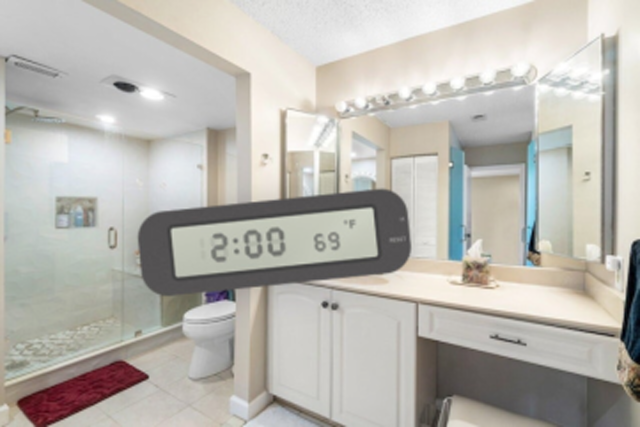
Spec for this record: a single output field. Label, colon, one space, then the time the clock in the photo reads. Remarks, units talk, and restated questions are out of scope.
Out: 2:00
